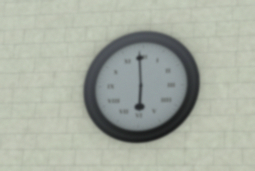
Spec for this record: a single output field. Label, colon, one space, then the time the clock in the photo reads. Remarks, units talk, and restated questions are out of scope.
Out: 5:59
